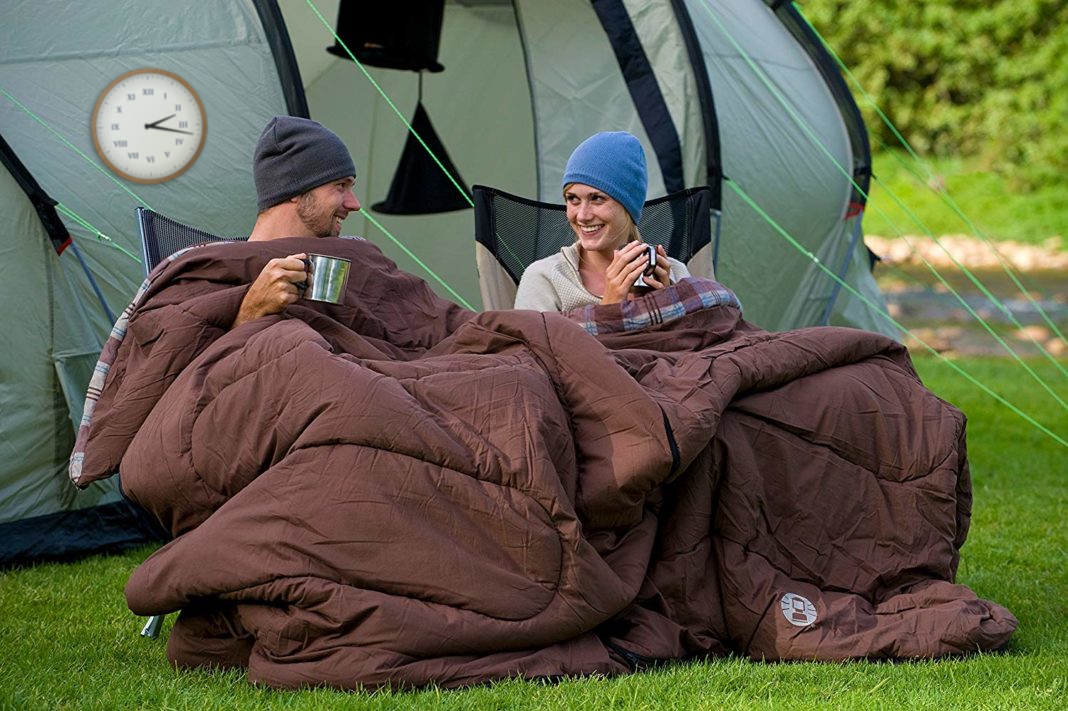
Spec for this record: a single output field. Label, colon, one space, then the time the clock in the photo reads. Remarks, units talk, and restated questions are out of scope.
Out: 2:17
